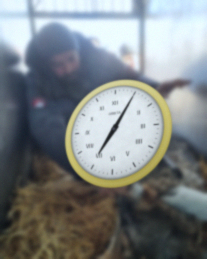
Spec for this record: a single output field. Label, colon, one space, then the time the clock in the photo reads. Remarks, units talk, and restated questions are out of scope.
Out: 7:05
